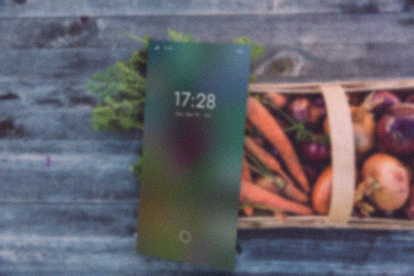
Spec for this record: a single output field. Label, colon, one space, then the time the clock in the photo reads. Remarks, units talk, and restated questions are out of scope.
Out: 17:28
